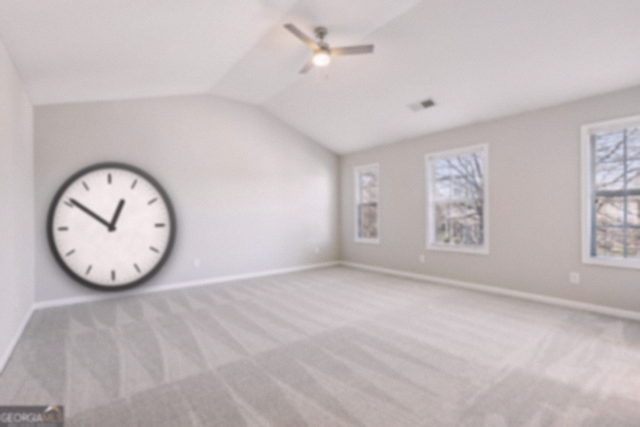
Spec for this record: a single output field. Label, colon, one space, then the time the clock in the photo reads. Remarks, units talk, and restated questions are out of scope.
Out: 12:51
